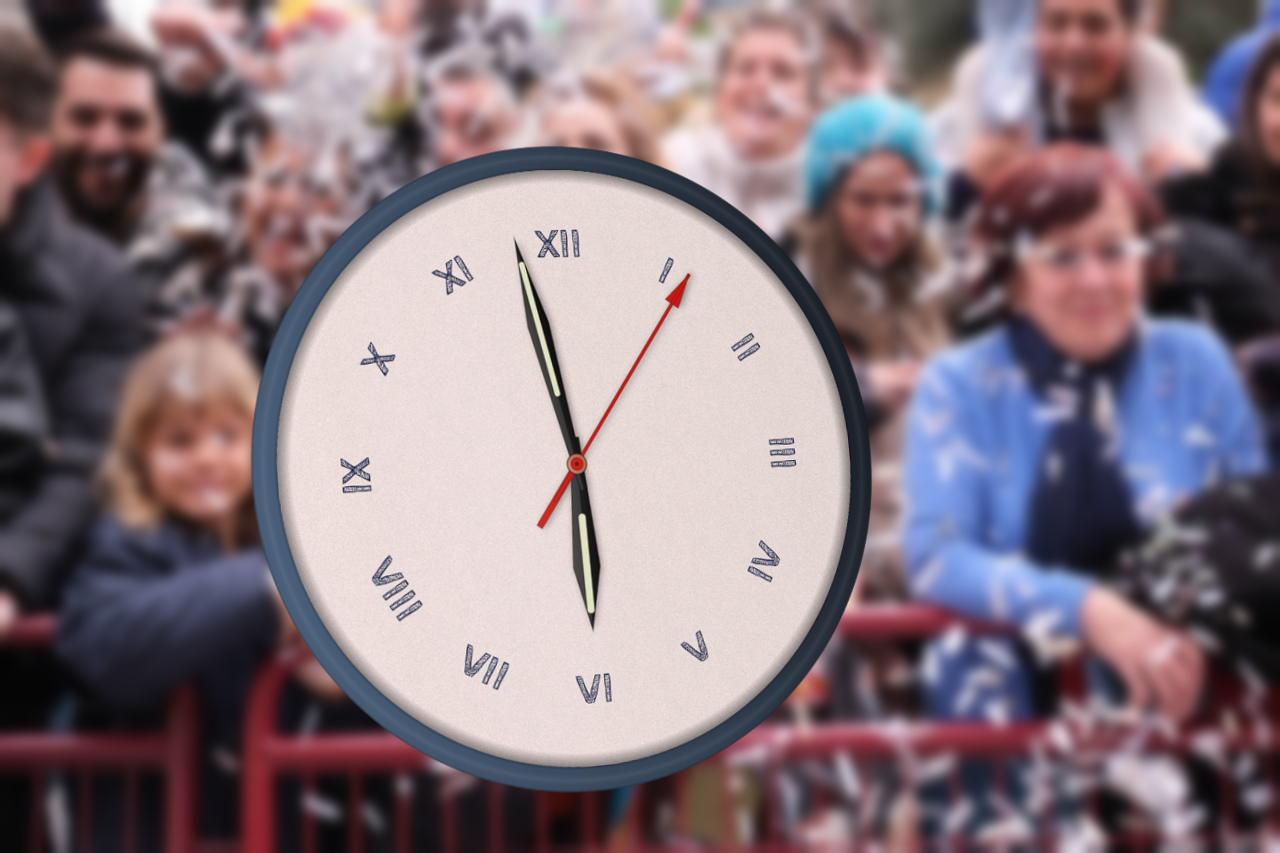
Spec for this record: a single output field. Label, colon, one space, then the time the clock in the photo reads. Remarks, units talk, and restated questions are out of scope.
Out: 5:58:06
